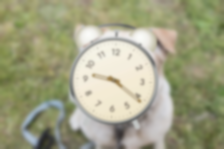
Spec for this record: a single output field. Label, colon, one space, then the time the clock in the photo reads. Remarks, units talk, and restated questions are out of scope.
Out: 9:21
